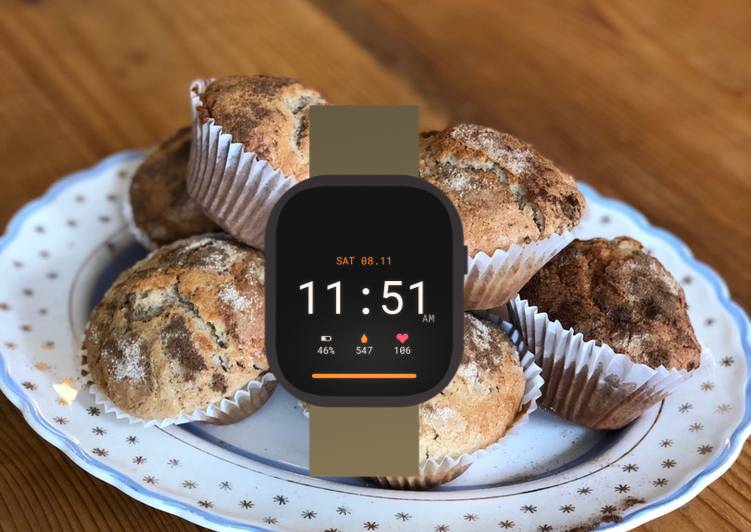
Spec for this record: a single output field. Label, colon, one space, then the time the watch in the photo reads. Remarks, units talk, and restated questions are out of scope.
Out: 11:51
